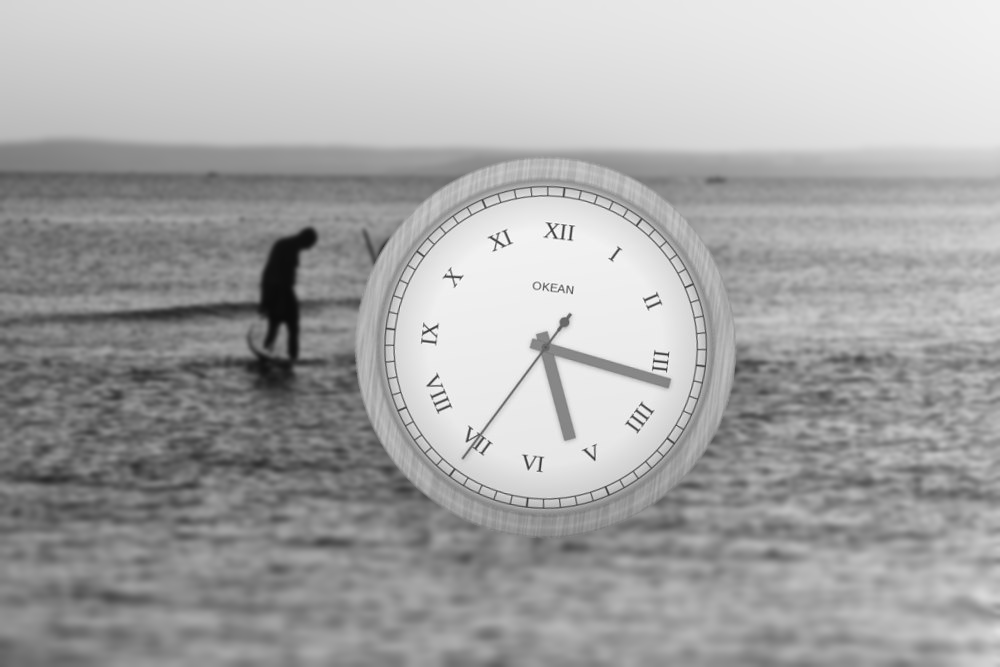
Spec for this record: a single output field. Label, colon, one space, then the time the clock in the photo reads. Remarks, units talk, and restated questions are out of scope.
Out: 5:16:35
